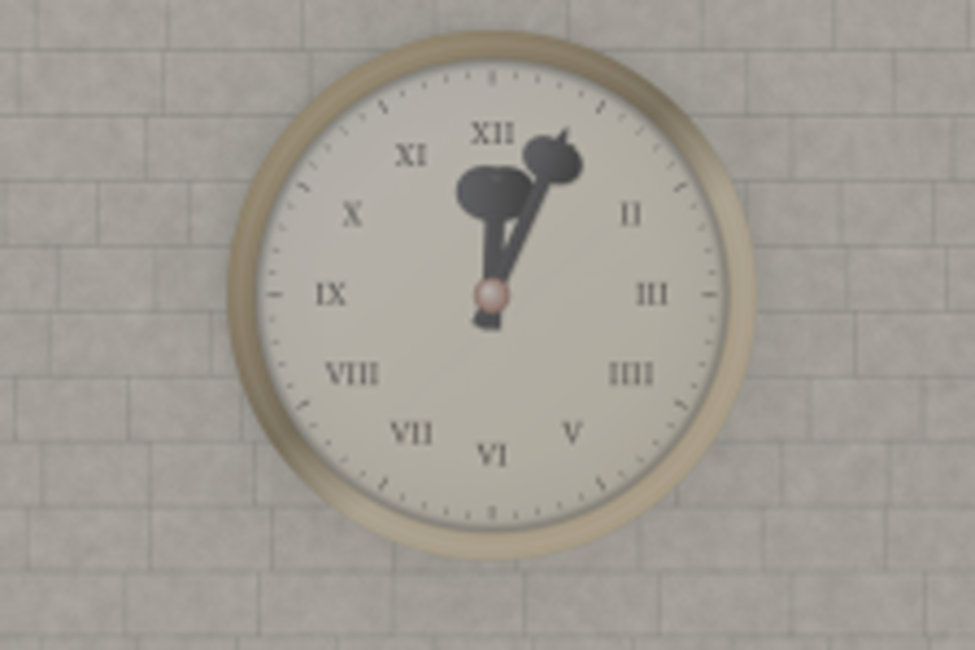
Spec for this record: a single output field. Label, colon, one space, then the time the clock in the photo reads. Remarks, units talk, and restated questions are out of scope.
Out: 12:04
